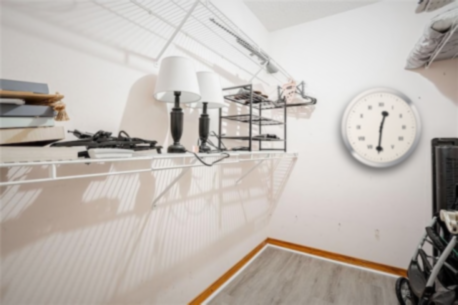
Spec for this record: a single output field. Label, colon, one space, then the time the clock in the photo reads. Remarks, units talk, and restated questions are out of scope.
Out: 12:31
